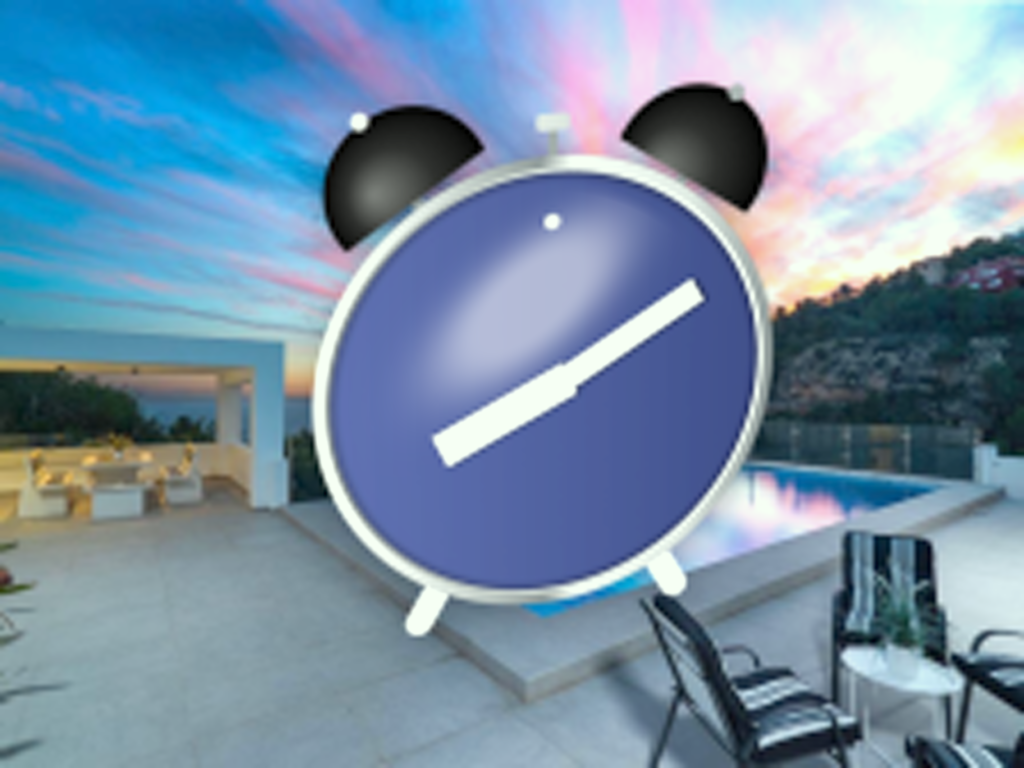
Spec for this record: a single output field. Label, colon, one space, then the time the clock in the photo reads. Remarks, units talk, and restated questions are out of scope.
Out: 8:10
